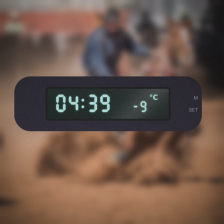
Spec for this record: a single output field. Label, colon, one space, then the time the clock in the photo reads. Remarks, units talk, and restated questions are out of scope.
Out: 4:39
